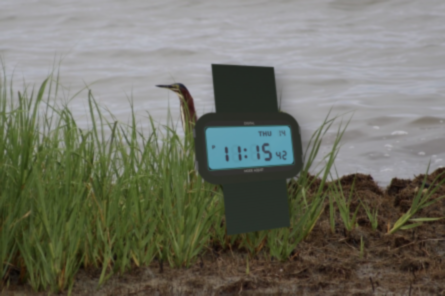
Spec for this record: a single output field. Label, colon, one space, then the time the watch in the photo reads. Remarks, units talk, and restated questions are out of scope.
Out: 11:15
